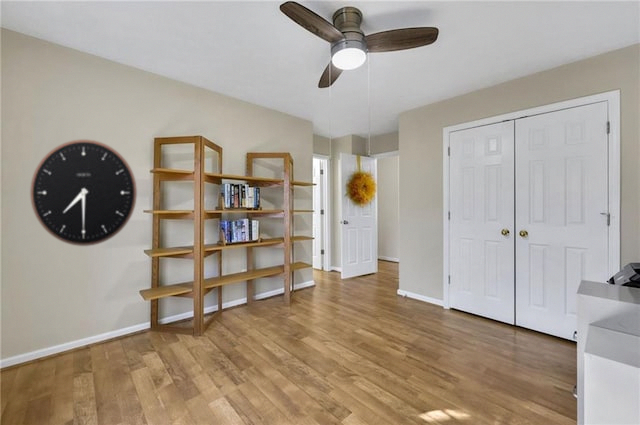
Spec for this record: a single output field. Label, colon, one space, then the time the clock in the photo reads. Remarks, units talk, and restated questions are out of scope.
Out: 7:30
